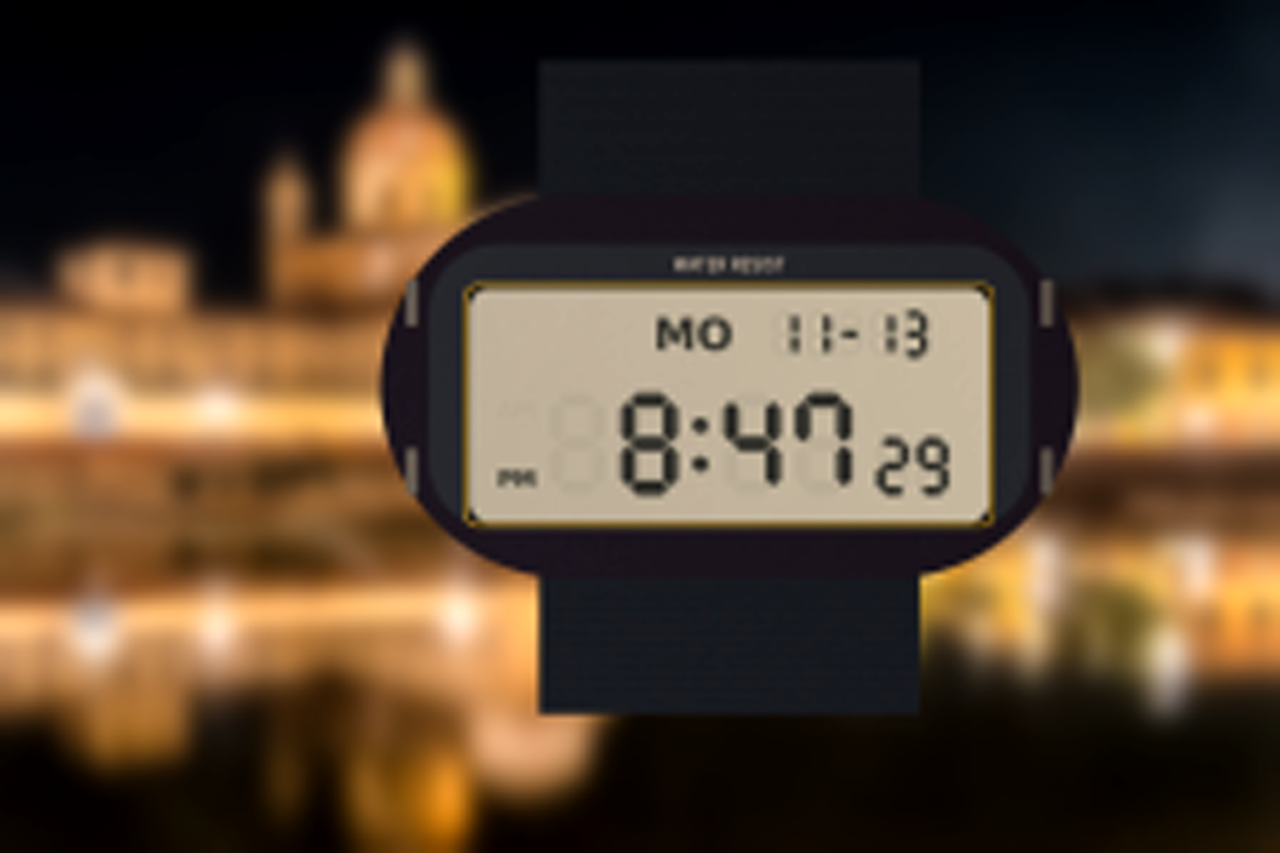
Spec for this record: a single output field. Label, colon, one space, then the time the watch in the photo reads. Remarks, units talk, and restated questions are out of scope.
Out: 8:47:29
